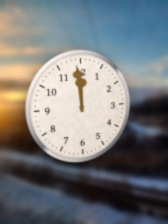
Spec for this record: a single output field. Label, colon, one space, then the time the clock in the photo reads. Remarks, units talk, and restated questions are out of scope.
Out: 11:59
